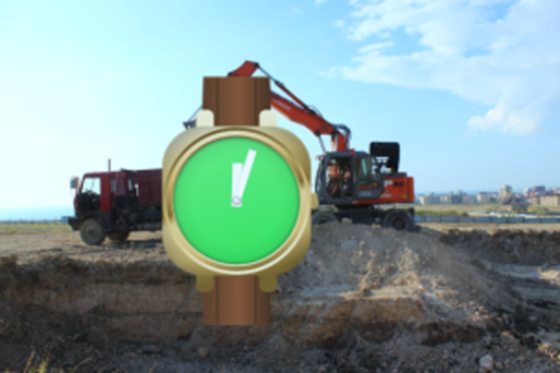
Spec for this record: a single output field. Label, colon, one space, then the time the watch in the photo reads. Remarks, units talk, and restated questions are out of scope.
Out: 12:03
